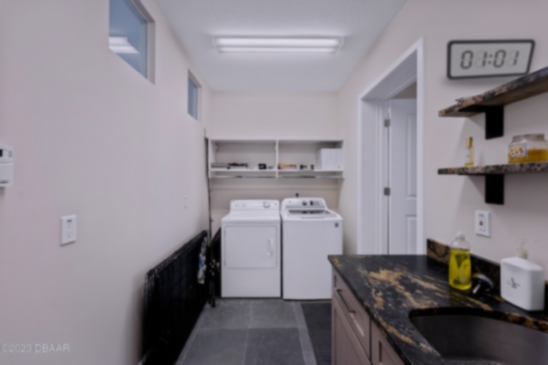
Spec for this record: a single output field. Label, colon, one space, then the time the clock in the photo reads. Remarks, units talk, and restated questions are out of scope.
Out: 1:01
